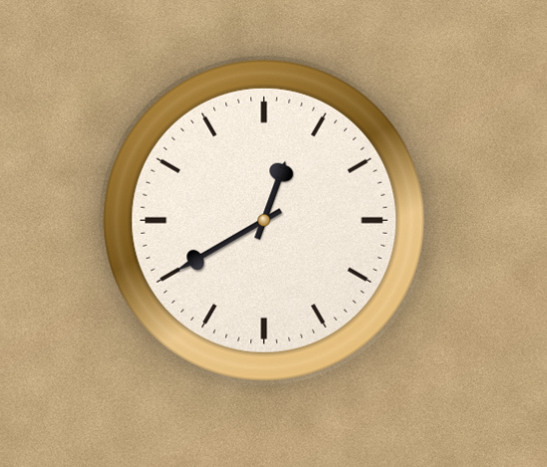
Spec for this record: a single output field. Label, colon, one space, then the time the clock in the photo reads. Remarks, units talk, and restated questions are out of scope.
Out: 12:40
